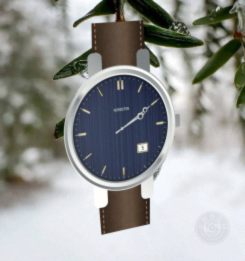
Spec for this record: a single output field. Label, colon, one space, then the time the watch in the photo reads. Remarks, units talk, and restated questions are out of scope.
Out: 2:10
